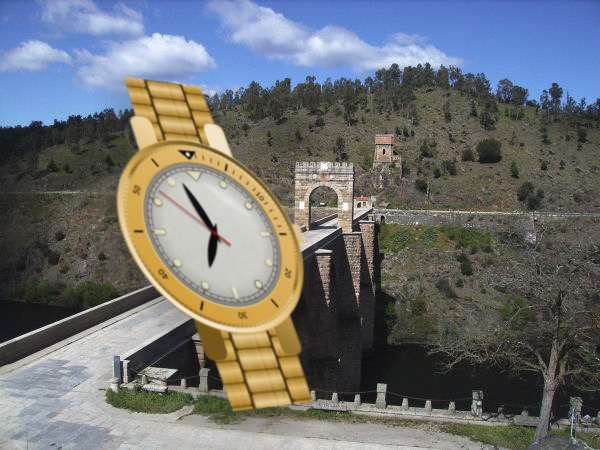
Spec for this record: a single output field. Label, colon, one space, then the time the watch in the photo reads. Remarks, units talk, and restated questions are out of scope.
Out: 6:56:52
